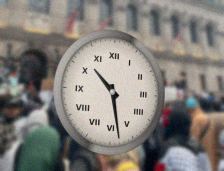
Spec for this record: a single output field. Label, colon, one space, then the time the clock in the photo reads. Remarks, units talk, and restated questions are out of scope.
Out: 10:28
